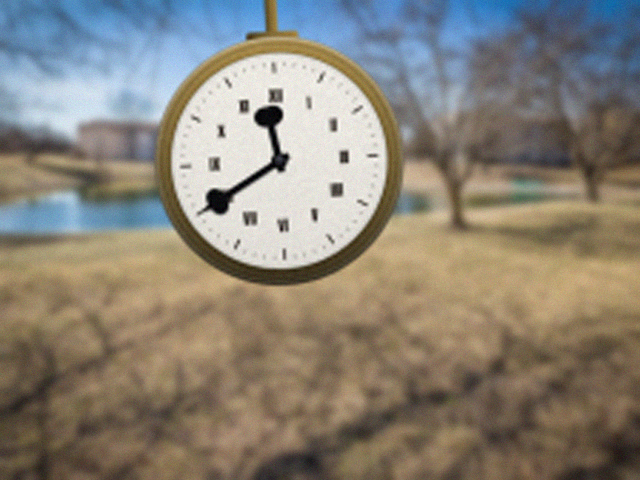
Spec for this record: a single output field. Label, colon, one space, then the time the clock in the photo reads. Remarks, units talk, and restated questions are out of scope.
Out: 11:40
